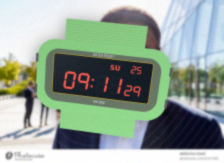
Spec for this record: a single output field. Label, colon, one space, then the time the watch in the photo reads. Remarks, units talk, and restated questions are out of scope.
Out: 9:11:29
